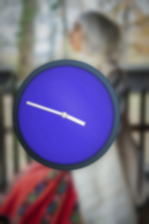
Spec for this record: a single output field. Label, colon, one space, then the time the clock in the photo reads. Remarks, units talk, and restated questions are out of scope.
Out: 3:48
